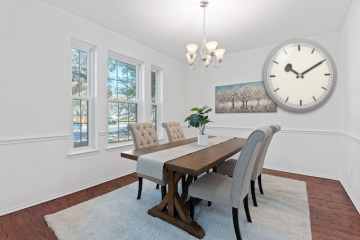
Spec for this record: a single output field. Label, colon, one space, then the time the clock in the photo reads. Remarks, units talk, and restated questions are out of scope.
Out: 10:10
